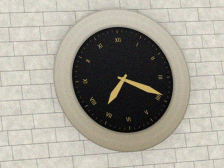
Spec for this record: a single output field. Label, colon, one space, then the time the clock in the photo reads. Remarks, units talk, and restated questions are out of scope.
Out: 7:19
